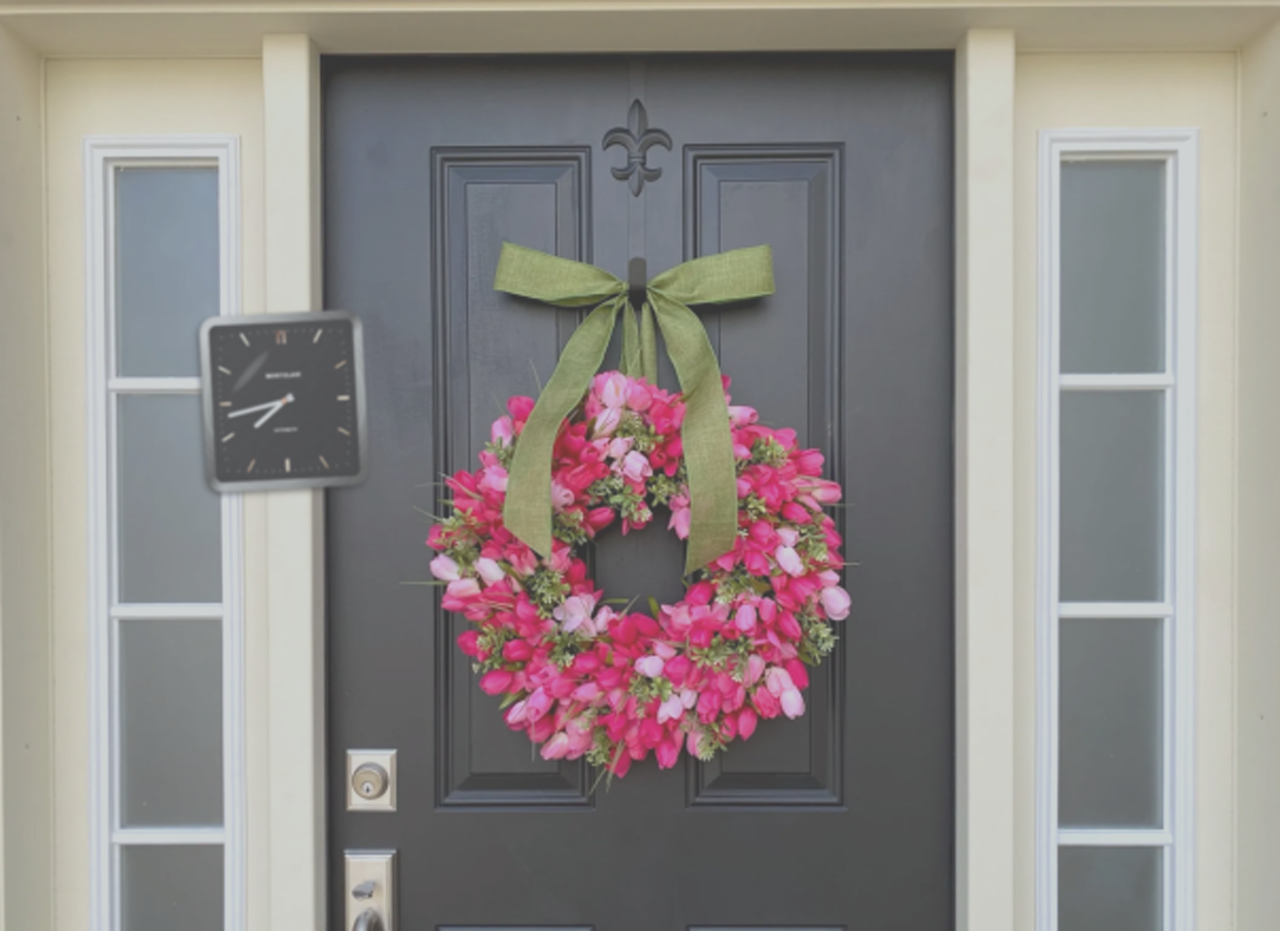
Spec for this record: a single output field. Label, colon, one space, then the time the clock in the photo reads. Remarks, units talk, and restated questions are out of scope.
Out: 7:43
